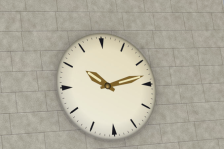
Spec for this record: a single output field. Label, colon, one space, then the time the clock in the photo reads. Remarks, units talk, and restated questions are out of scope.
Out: 10:13
